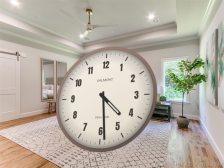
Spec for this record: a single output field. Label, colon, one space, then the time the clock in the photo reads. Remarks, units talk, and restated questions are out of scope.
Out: 4:29
